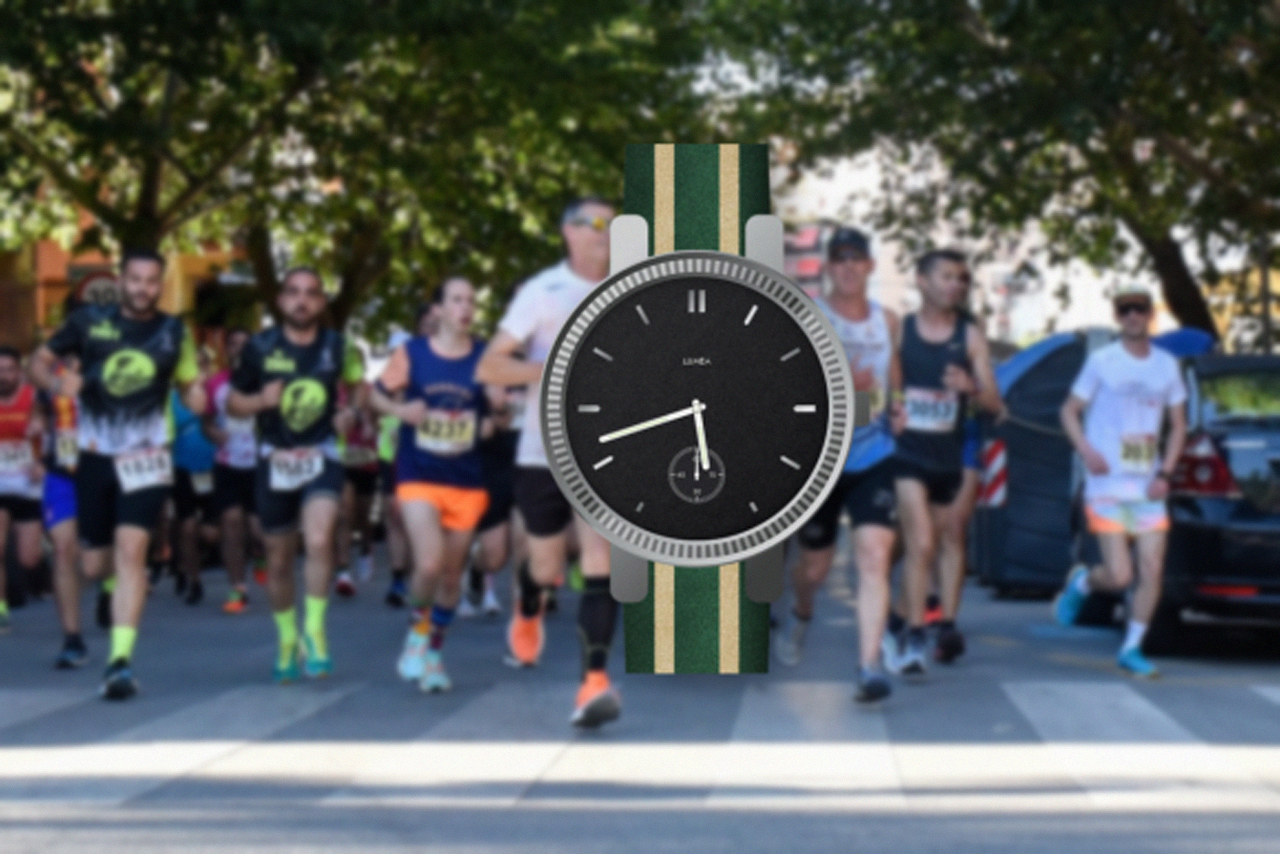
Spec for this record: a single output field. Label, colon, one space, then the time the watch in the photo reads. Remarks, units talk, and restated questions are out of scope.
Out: 5:42
